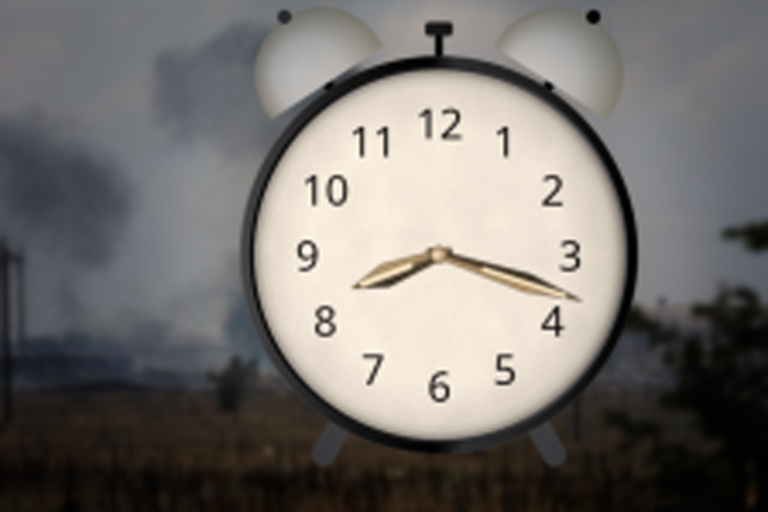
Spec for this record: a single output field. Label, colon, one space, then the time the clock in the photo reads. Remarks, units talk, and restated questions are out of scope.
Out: 8:18
